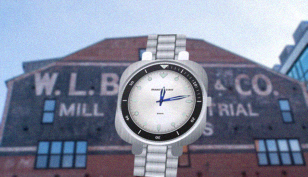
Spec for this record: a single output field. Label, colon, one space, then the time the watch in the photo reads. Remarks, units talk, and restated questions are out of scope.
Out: 12:13
